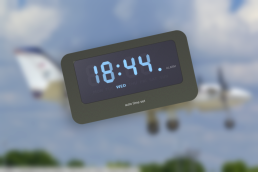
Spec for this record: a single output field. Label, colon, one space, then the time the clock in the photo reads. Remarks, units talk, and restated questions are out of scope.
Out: 18:44
